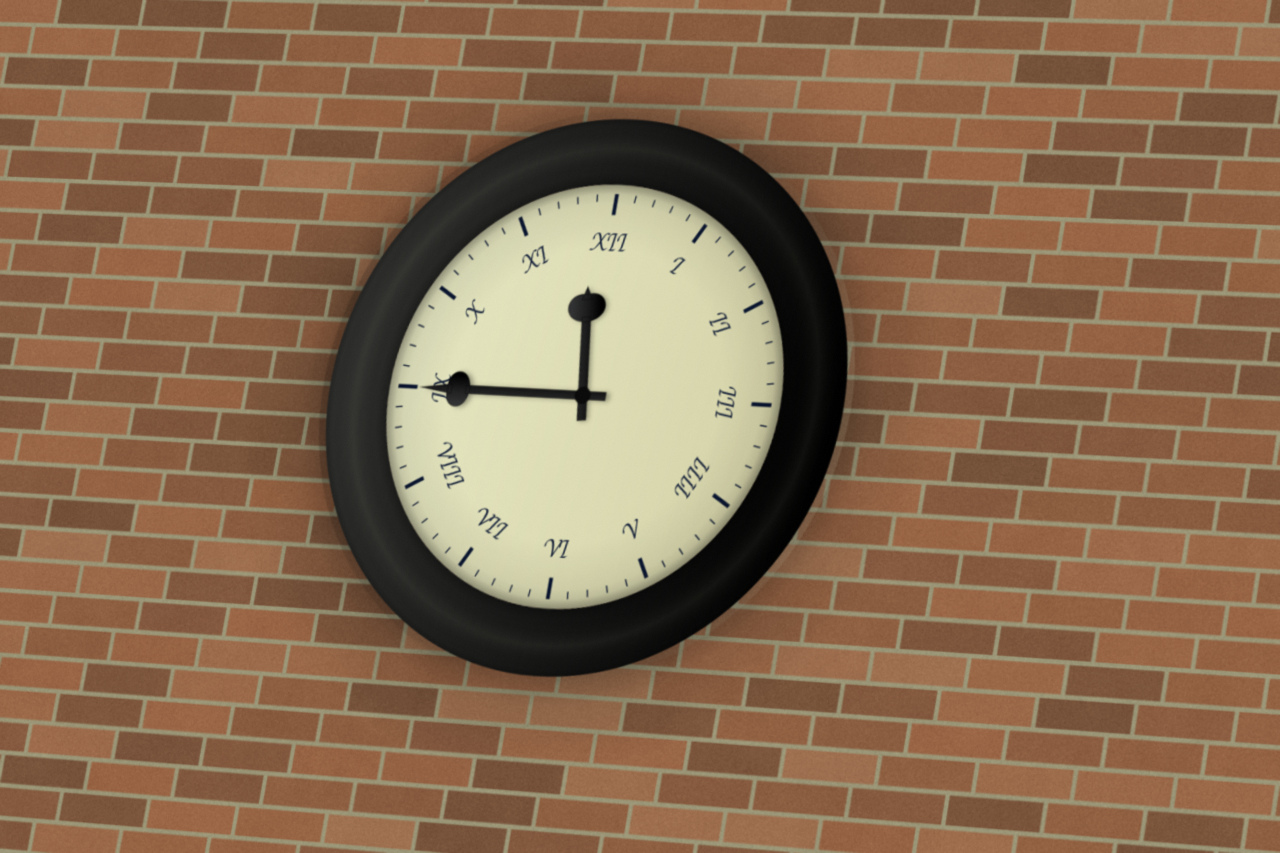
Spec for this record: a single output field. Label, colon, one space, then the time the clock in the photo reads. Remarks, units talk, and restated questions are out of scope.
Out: 11:45
